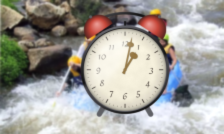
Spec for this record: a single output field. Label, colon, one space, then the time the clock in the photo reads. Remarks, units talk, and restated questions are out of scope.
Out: 1:02
